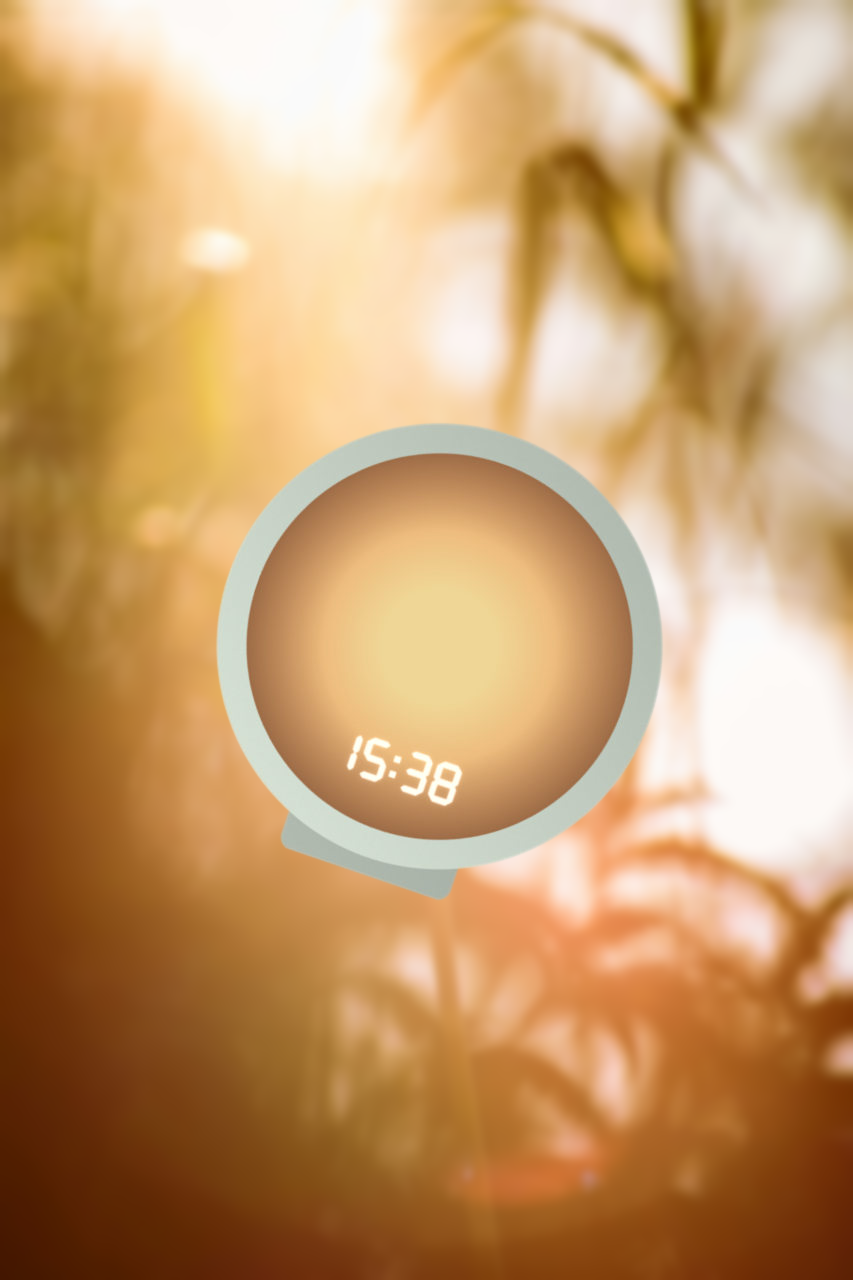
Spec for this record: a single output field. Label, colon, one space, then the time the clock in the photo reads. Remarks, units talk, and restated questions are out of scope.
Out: 15:38
